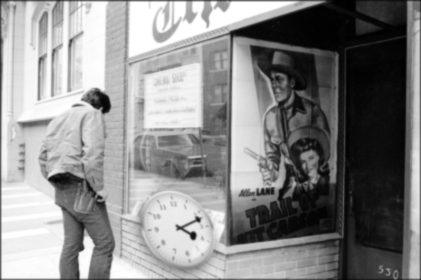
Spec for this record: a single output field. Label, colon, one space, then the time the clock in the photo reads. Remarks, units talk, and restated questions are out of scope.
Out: 4:12
